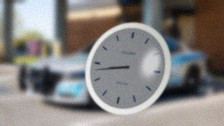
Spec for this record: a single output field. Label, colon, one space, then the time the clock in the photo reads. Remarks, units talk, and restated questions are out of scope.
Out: 8:43
